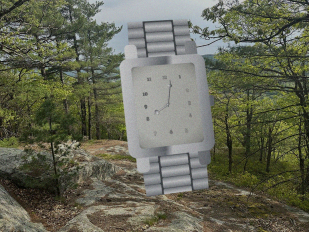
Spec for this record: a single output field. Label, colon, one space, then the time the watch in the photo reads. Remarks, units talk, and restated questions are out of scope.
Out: 8:02
